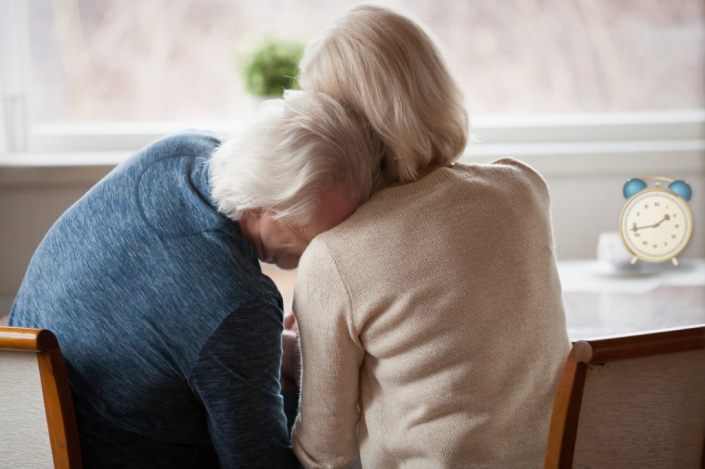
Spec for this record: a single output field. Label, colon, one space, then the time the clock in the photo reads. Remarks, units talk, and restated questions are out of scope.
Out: 1:43
